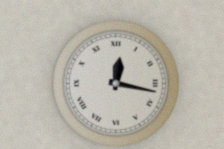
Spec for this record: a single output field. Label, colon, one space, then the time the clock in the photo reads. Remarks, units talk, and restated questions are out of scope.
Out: 12:17
